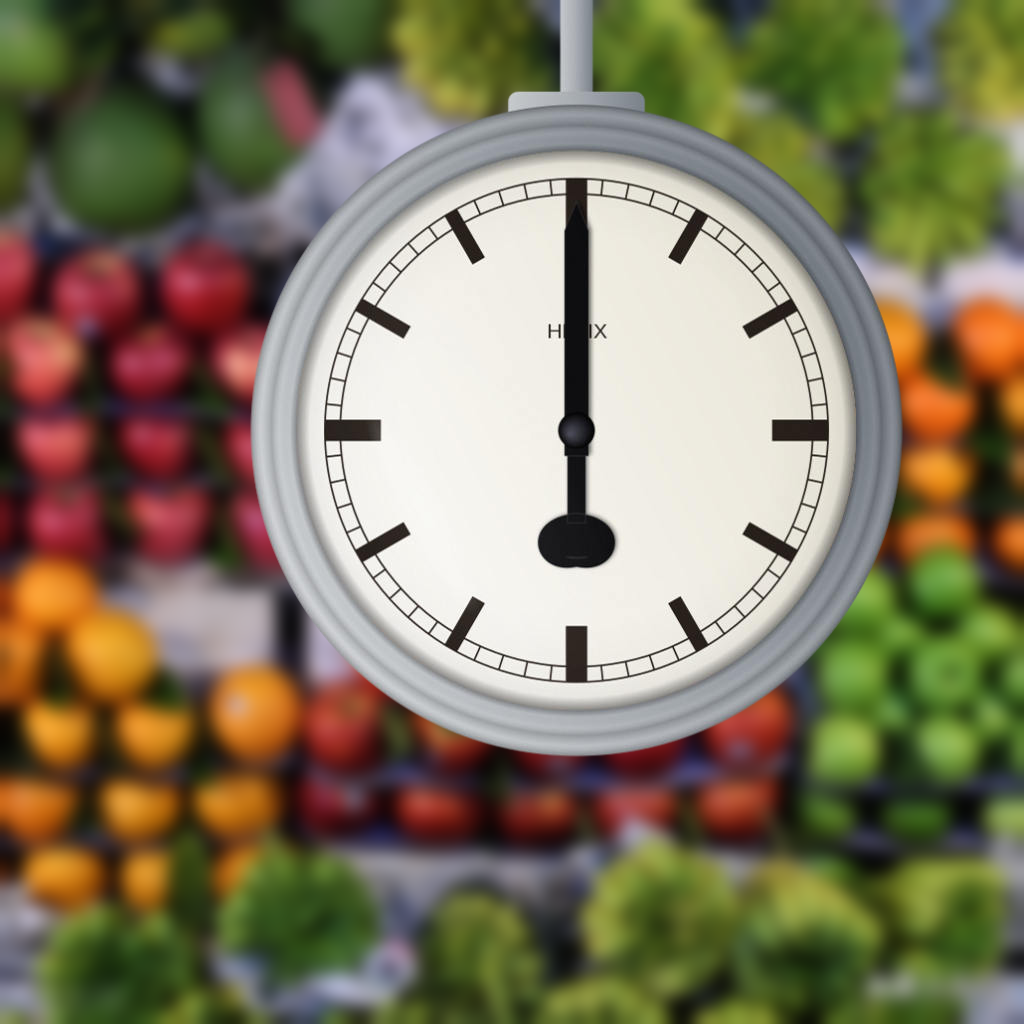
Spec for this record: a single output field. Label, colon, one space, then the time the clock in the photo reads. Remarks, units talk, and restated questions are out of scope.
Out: 6:00
